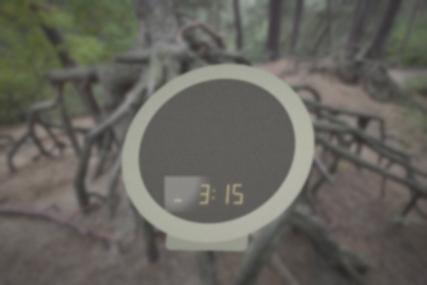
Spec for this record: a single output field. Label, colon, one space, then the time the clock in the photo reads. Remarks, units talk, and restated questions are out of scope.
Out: 3:15
